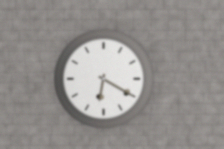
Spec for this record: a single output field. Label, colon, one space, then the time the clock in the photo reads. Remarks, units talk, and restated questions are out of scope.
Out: 6:20
